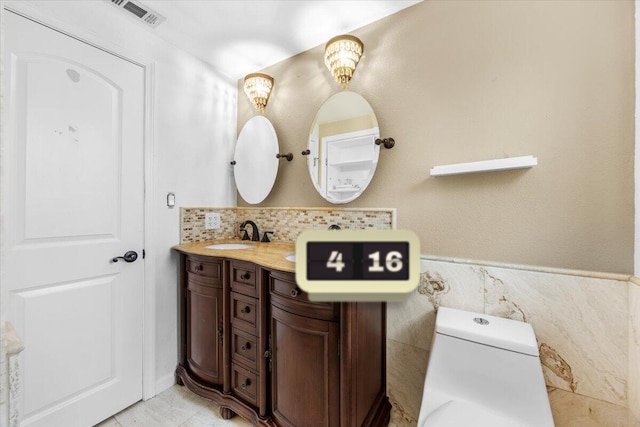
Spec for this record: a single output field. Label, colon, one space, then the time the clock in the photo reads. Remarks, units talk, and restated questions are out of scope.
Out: 4:16
